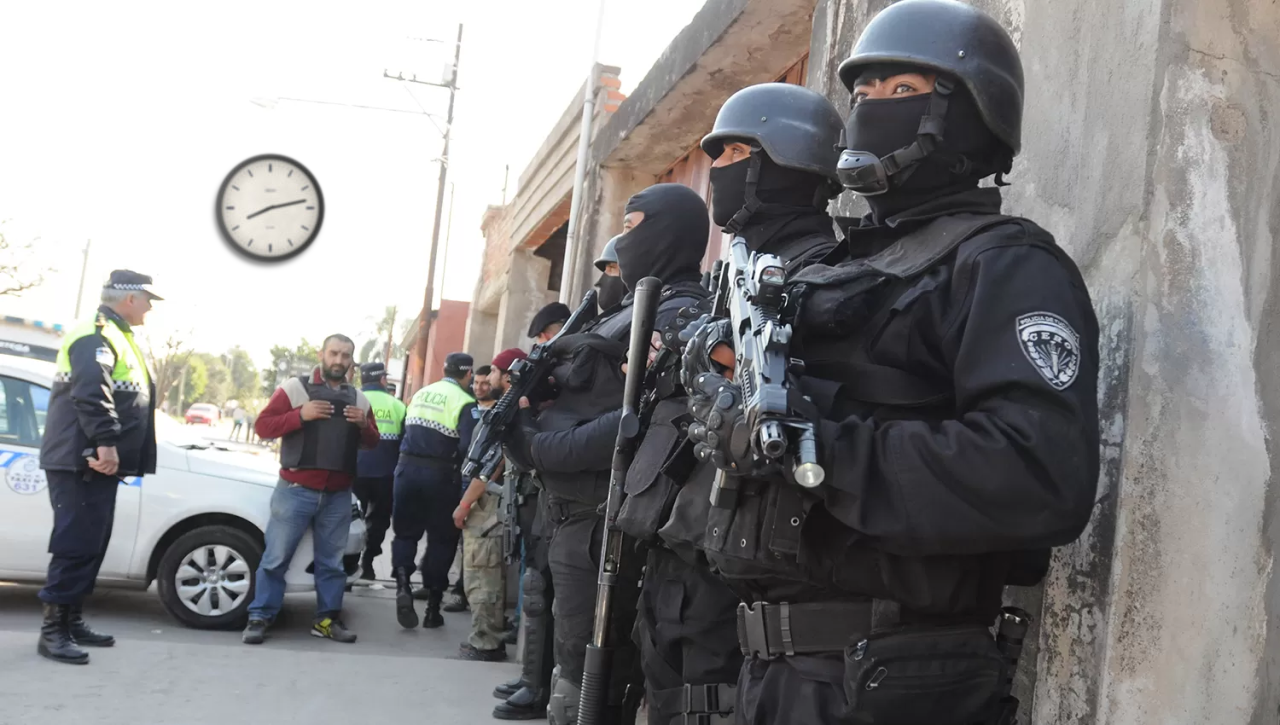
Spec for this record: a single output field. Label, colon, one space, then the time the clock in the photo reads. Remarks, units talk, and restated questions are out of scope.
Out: 8:13
